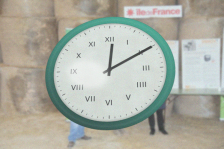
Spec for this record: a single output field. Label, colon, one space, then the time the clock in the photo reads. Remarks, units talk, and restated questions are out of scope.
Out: 12:10
